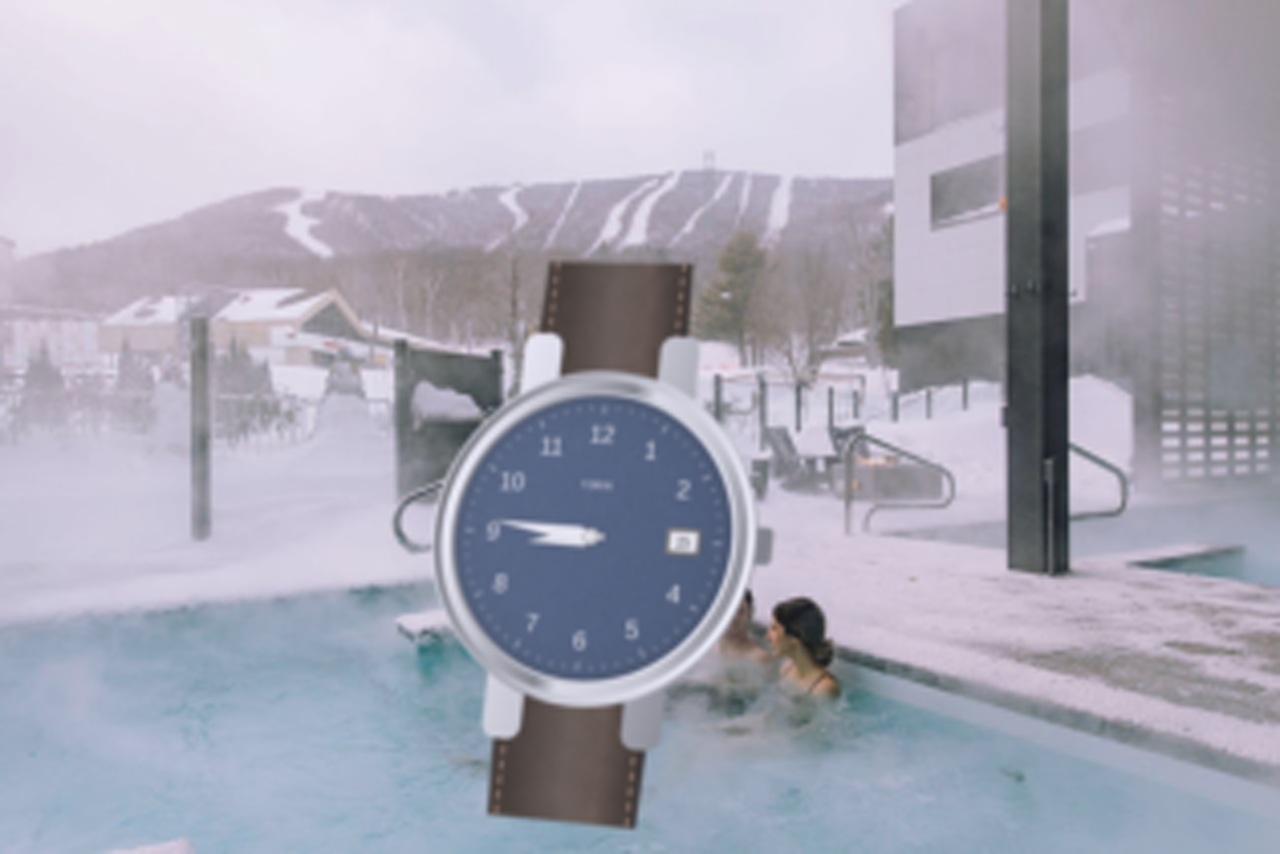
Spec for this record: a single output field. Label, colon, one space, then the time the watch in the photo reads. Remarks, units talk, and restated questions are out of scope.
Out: 8:46
